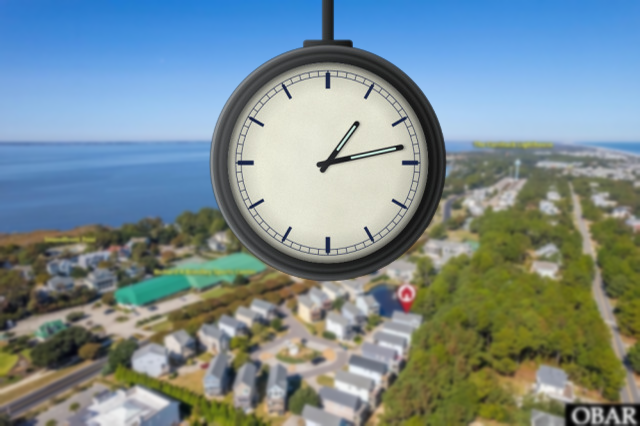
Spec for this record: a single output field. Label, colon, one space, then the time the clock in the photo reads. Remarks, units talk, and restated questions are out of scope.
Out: 1:13
